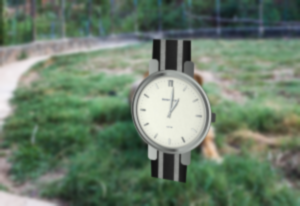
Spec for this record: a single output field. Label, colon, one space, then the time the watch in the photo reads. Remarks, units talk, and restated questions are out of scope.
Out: 1:01
